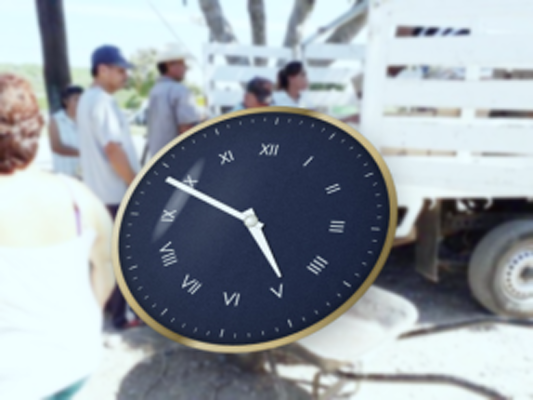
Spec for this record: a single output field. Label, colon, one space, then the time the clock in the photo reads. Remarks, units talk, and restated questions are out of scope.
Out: 4:49
